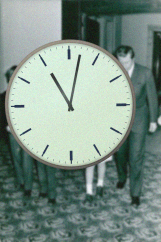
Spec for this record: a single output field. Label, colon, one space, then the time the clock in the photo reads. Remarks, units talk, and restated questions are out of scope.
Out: 11:02
